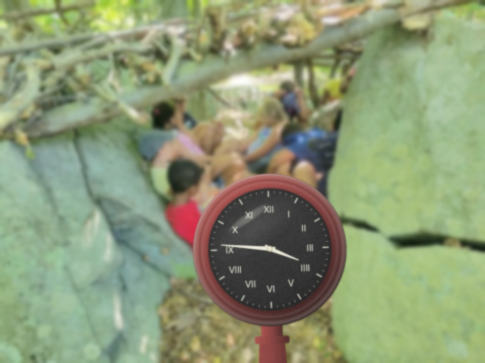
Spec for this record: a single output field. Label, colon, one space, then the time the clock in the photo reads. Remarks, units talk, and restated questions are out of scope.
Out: 3:46
